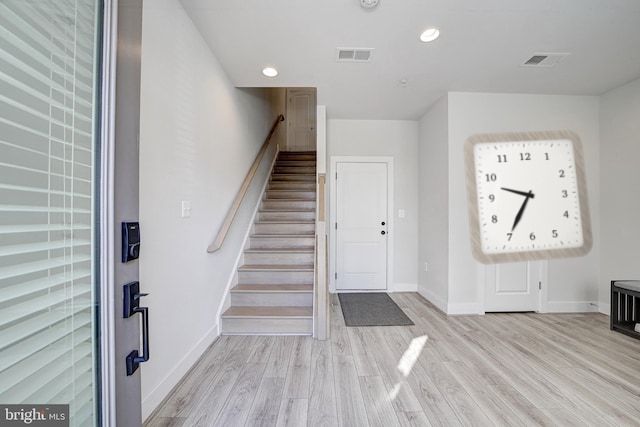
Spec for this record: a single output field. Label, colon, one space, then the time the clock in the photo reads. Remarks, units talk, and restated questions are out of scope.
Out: 9:35
